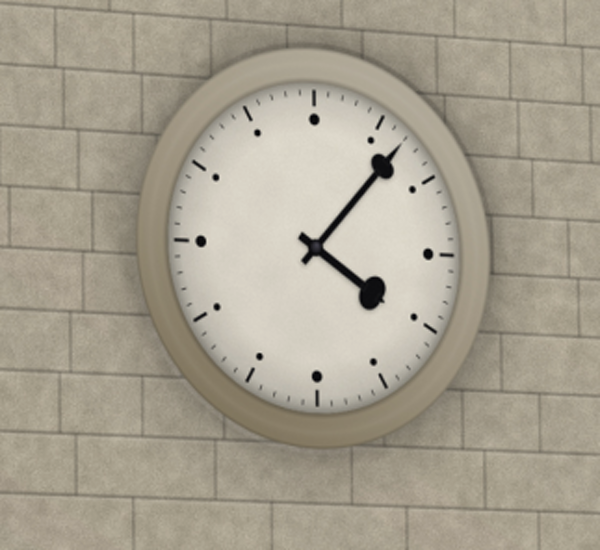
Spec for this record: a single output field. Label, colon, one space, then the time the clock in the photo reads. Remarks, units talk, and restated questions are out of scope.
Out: 4:07
